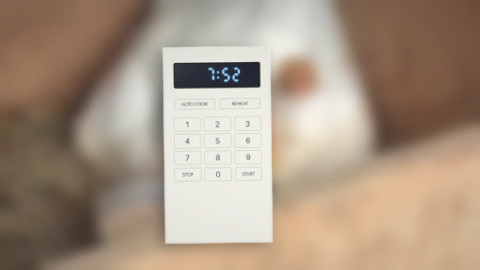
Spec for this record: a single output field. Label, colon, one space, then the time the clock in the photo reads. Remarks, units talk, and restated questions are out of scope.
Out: 7:52
